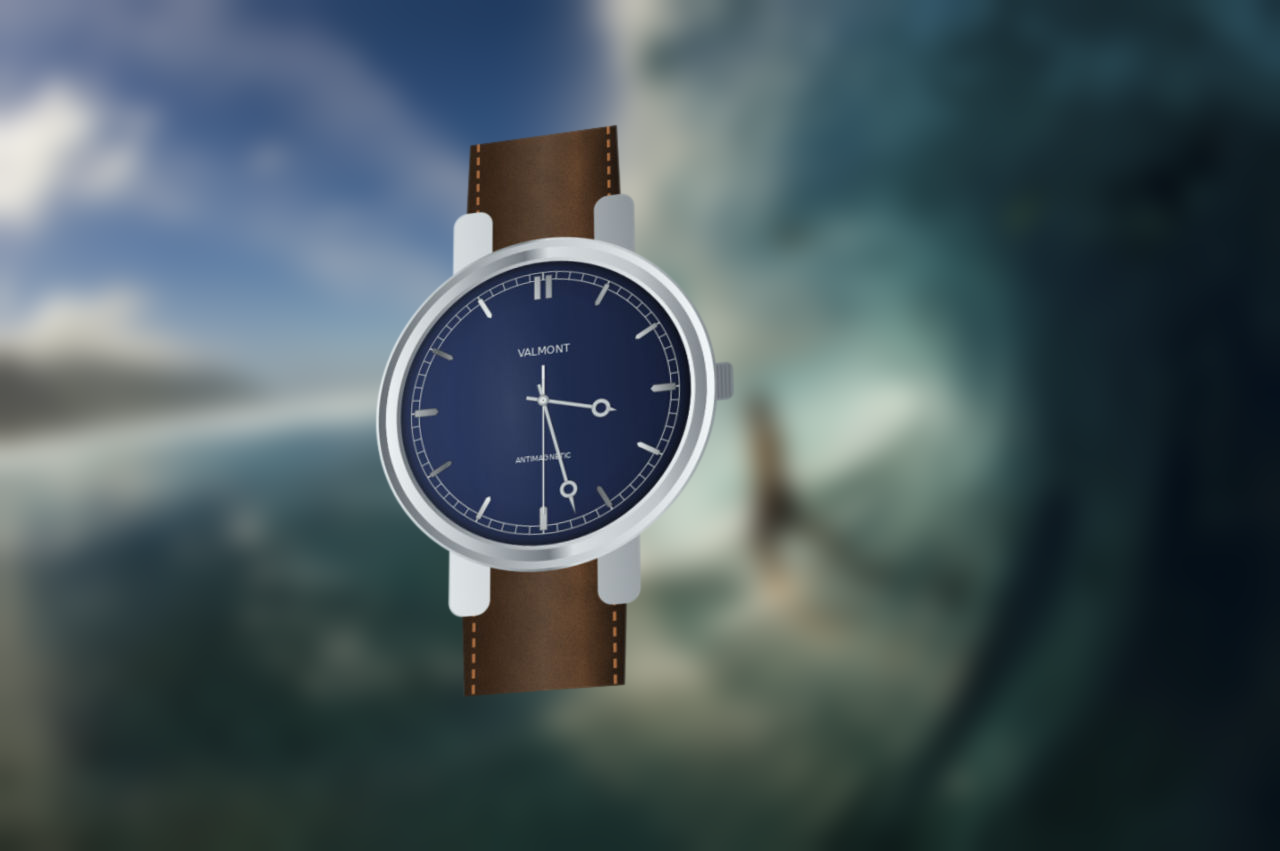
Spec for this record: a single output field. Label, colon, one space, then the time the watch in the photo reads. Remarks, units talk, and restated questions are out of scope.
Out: 3:27:30
